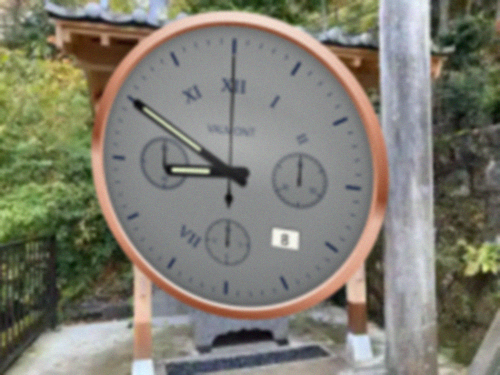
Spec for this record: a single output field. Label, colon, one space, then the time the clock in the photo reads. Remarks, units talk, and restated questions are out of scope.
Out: 8:50
